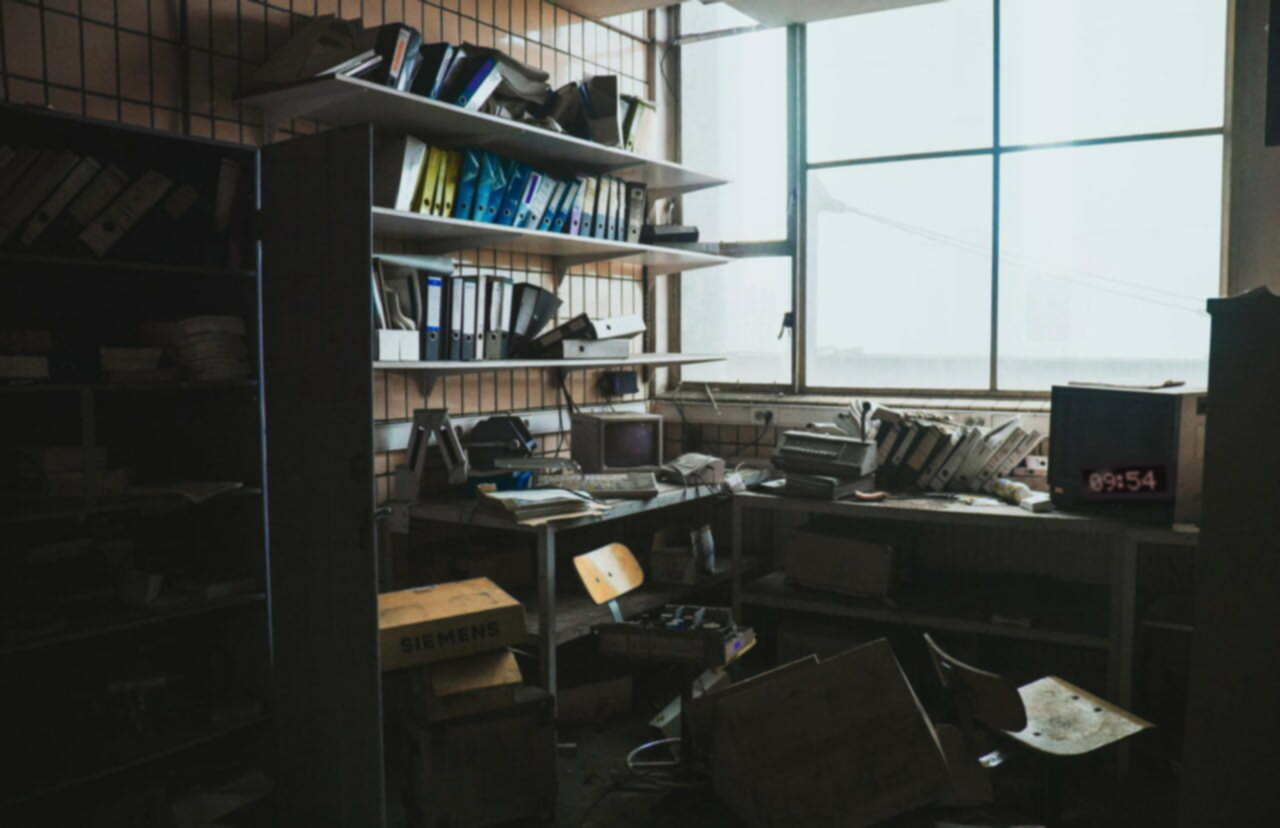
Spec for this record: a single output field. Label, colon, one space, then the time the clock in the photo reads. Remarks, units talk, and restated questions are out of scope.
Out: 9:54
